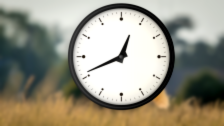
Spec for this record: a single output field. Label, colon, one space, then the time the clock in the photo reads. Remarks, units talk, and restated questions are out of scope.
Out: 12:41
